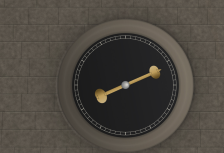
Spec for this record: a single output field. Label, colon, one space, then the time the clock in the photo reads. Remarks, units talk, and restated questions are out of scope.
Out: 8:11
